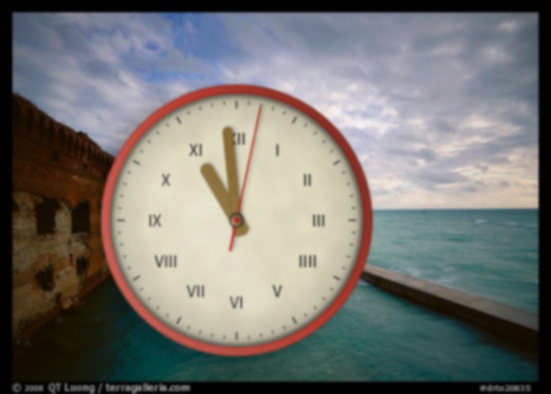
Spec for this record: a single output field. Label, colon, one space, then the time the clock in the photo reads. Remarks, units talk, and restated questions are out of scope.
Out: 10:59:02
